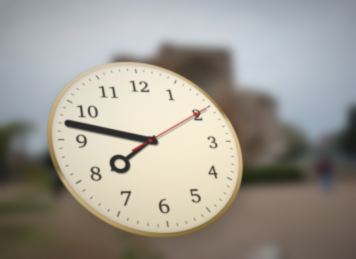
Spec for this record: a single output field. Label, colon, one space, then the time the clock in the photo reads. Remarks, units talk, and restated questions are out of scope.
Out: 7:47:10
